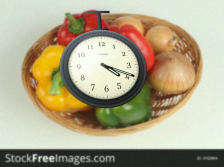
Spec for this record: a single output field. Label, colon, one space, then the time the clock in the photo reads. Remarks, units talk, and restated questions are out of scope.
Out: 4:19
